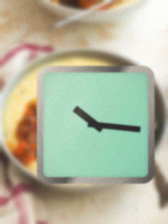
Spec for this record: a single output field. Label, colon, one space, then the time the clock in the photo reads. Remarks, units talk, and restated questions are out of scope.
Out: 10:16
